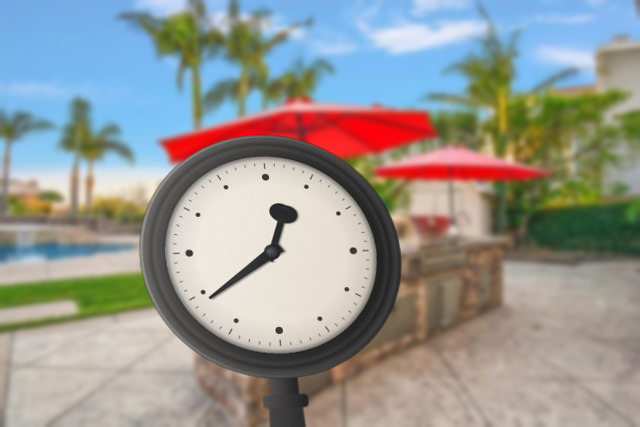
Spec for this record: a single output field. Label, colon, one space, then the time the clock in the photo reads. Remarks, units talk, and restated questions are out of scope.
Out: 12:39
